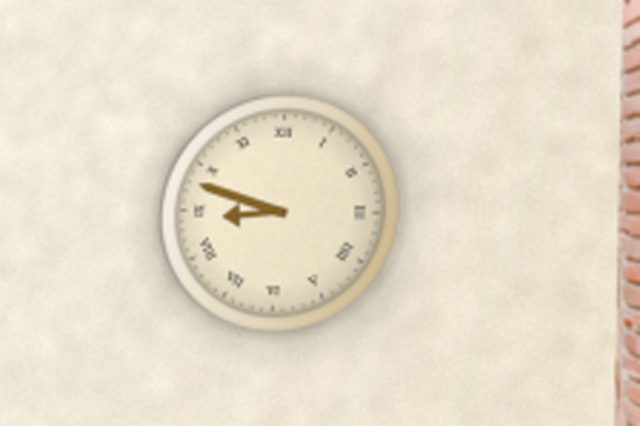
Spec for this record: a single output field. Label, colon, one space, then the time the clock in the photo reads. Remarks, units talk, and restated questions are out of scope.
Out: 8:48
